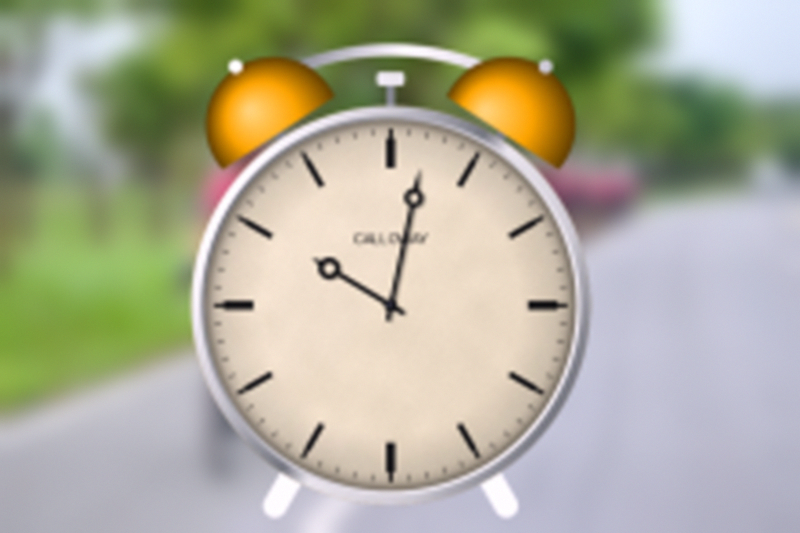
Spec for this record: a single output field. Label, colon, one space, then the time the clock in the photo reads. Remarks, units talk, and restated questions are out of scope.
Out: 10:02
